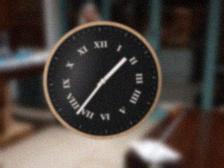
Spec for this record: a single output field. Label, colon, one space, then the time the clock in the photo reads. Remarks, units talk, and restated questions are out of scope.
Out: 1:37
